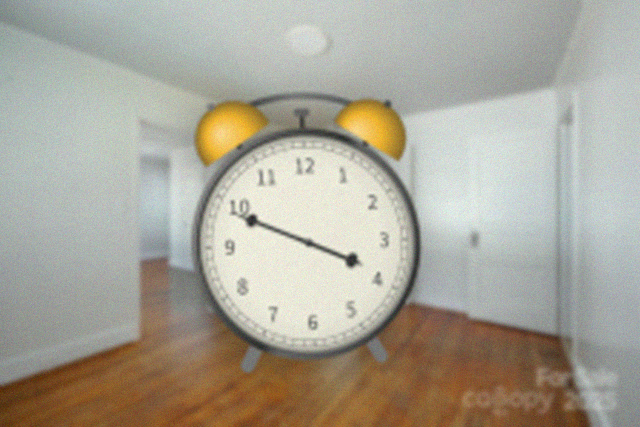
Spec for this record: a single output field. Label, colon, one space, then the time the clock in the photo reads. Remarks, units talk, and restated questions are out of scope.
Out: 3:49
